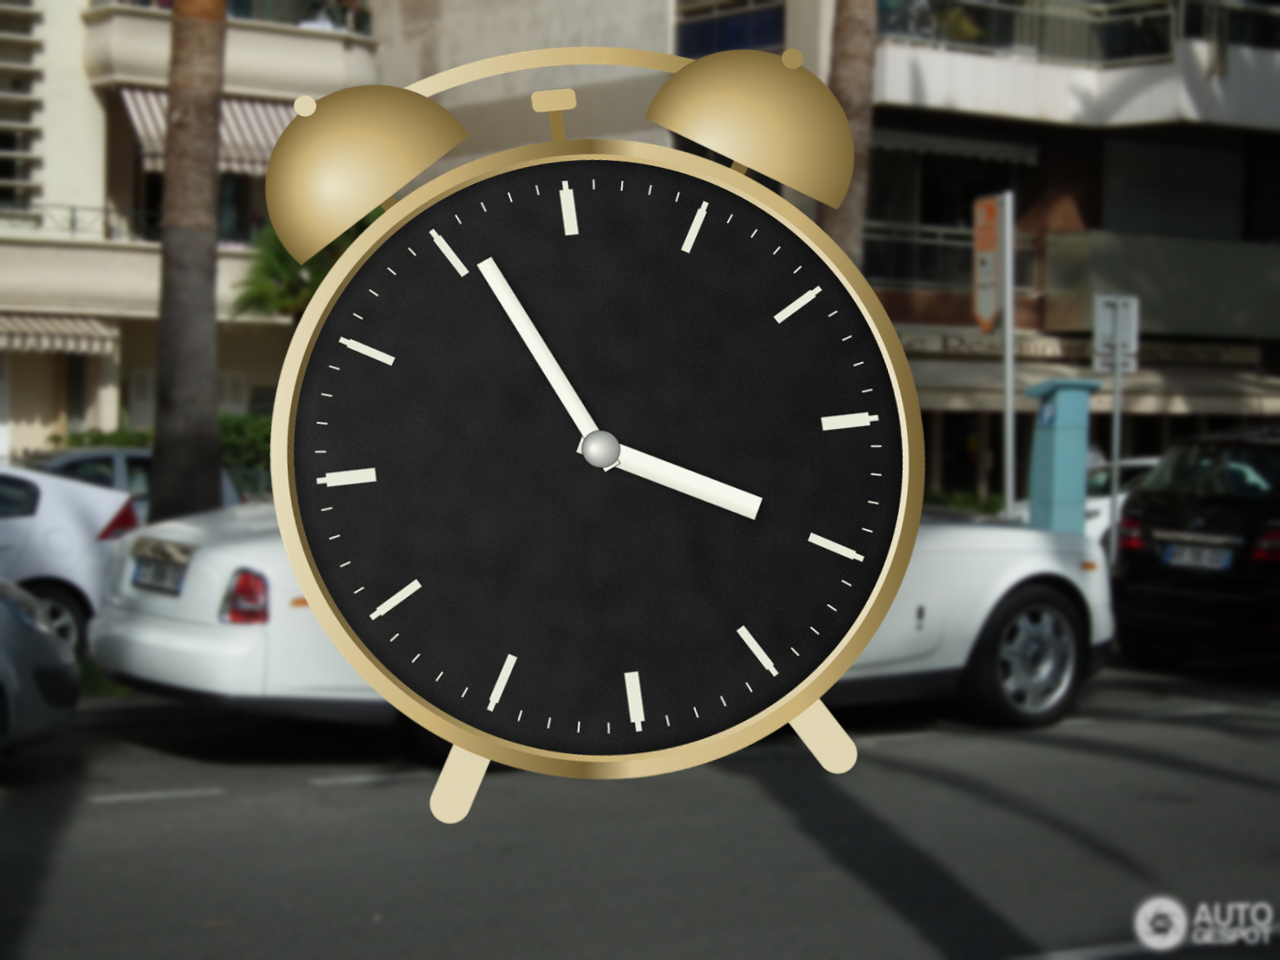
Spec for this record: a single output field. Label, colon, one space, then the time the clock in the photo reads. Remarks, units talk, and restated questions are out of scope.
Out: 3:56
